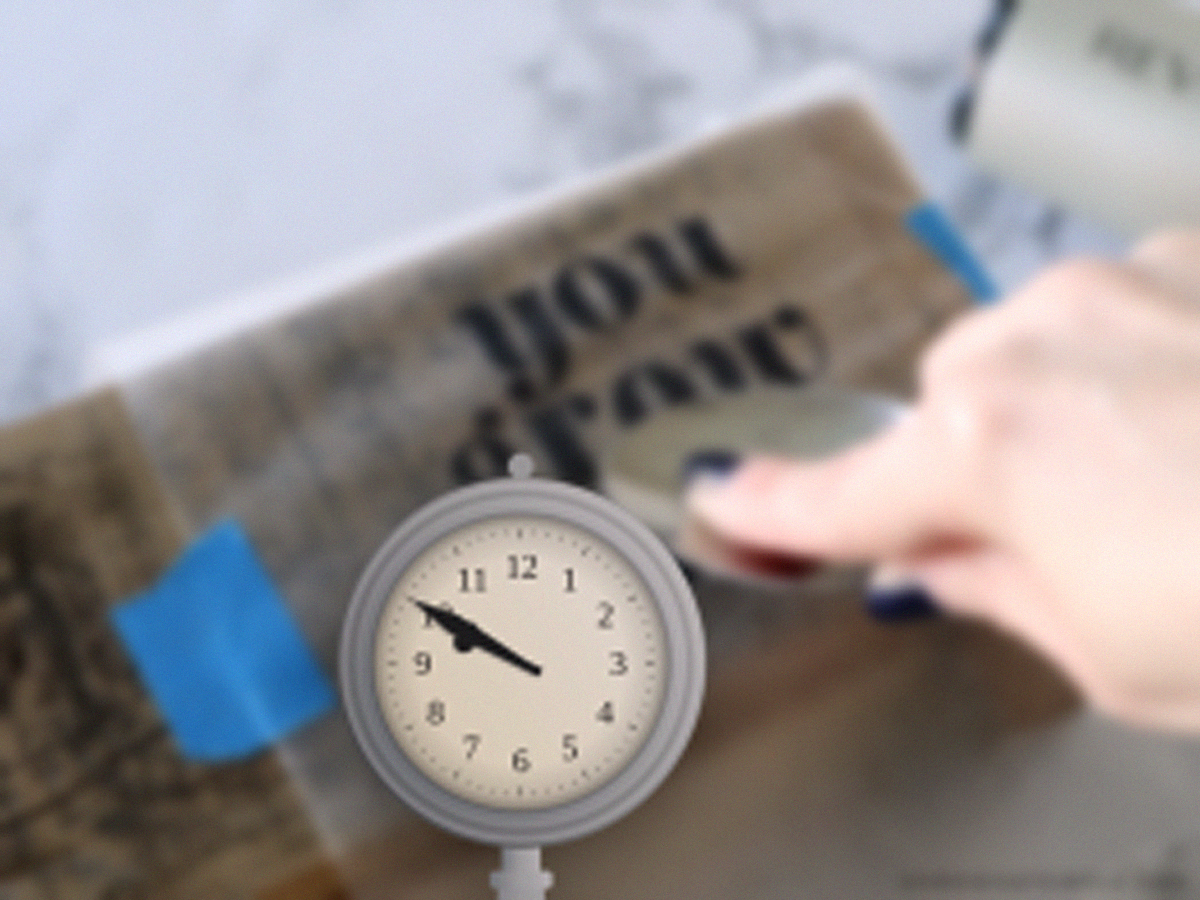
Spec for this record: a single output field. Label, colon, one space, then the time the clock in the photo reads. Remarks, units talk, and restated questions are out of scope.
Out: 9:50
